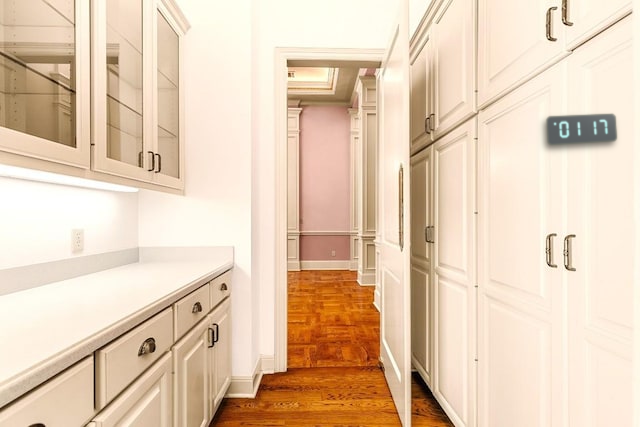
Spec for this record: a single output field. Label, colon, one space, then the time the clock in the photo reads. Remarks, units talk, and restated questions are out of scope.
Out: 1:17
